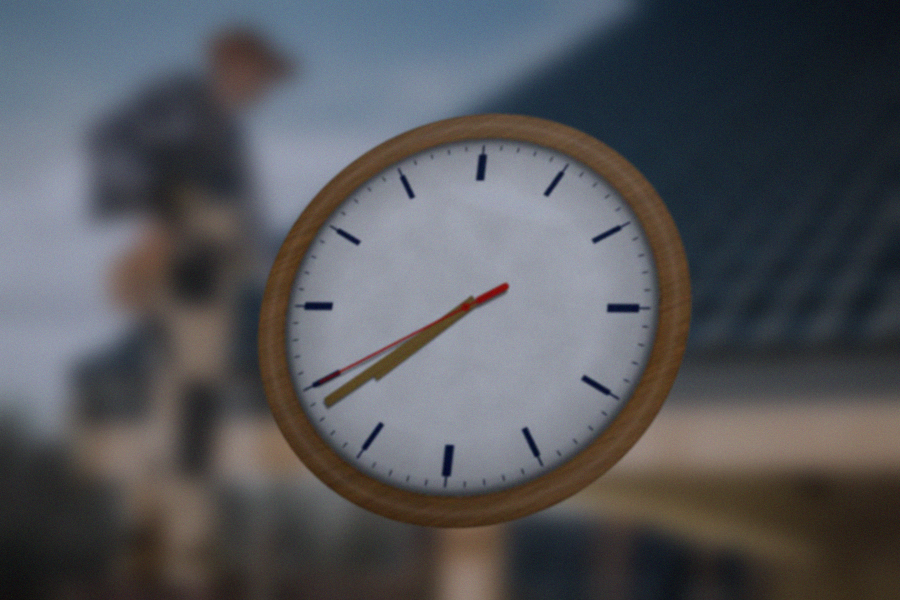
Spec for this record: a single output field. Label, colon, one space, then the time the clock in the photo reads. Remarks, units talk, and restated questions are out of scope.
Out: 7:38:40
